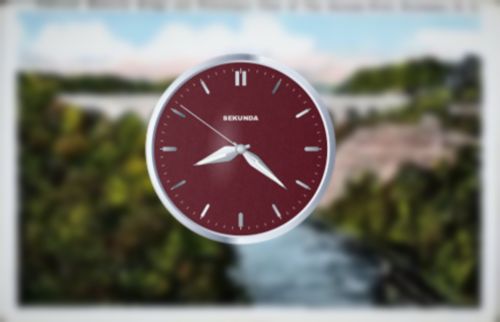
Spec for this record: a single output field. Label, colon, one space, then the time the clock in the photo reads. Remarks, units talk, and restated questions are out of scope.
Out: 8:21:51
